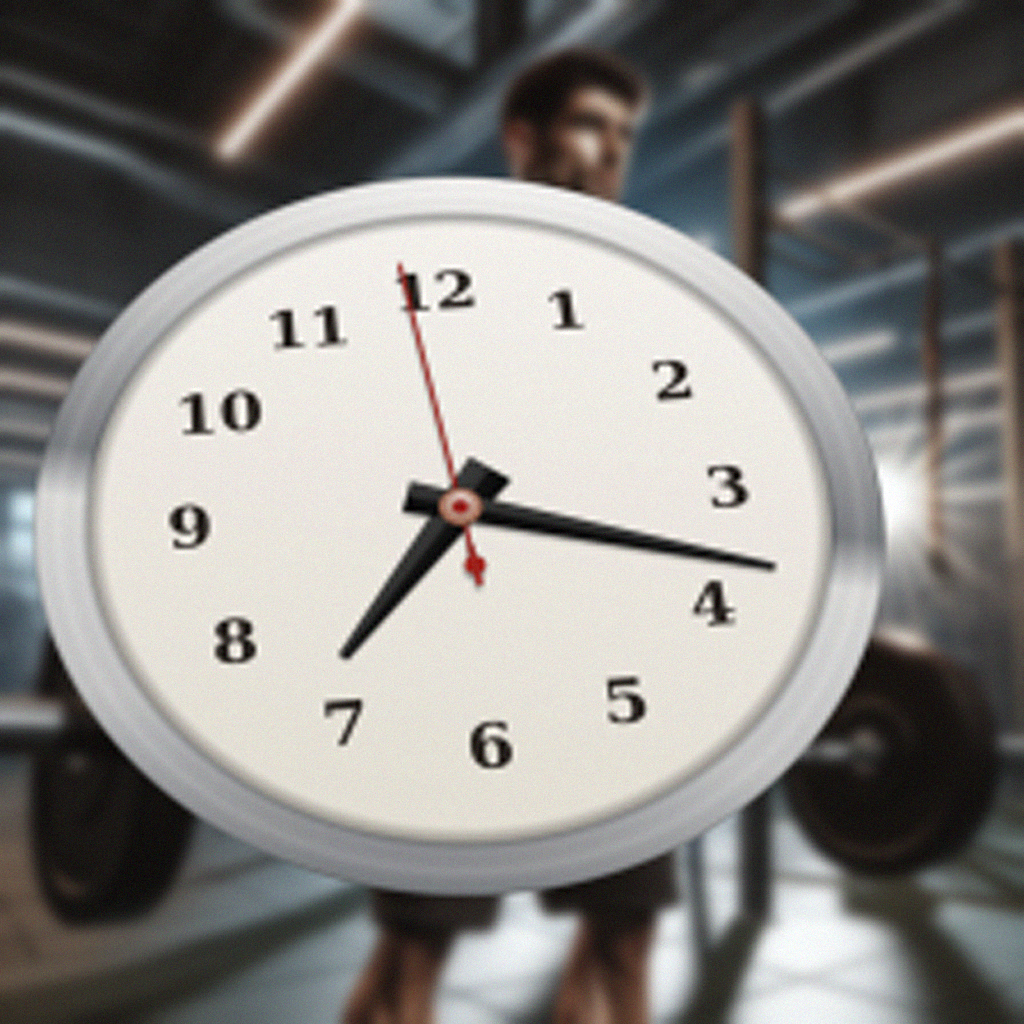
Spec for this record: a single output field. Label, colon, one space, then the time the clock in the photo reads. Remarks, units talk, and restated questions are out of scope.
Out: 7:17:59
